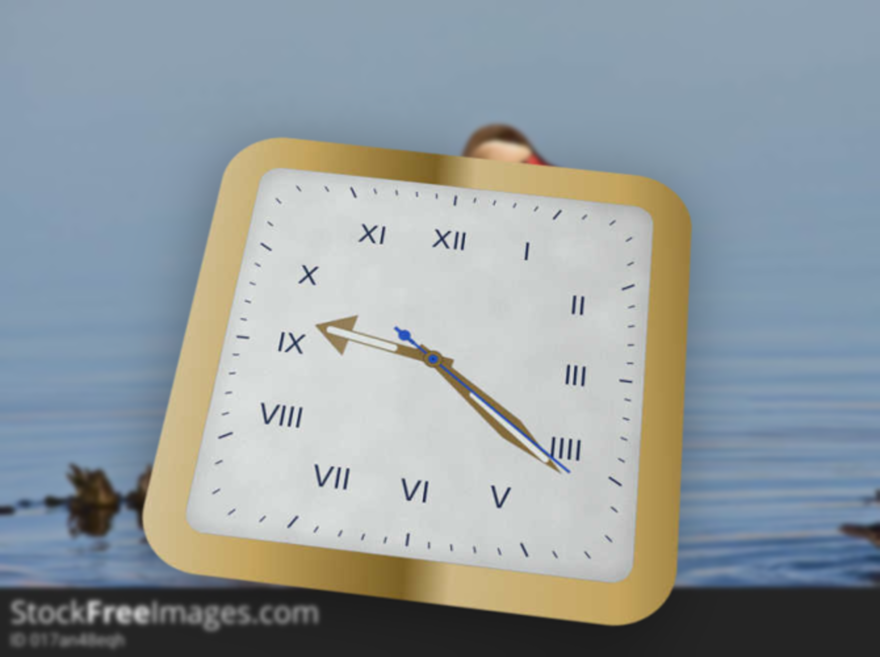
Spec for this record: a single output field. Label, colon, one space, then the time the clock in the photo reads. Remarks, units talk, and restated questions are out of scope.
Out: 9:21:21
